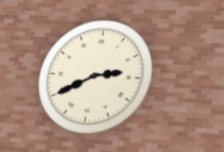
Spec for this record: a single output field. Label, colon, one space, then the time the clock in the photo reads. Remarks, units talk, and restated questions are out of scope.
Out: 2:40
